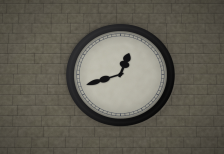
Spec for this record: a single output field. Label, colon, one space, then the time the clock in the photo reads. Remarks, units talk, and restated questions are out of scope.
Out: 12:42
